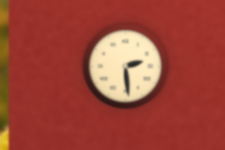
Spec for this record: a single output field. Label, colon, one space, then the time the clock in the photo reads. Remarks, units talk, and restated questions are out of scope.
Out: 2:29
